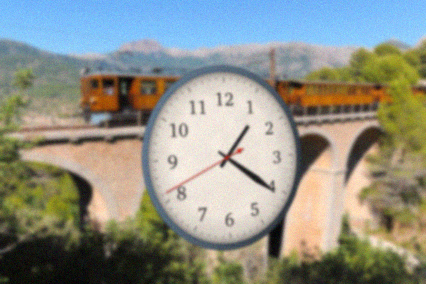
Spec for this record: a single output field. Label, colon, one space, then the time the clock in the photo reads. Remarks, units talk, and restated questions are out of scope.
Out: 1:20:41
